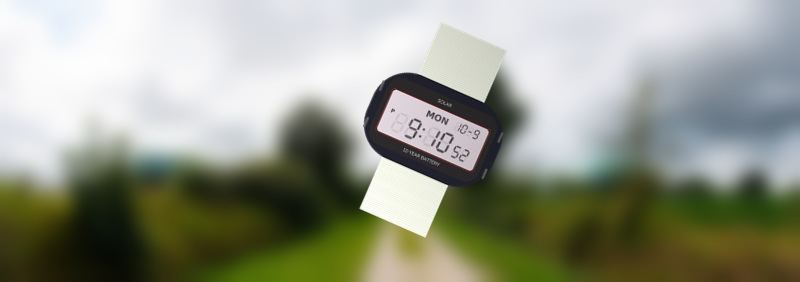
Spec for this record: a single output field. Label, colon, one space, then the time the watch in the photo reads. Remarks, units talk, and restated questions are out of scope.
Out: 9:10:52
